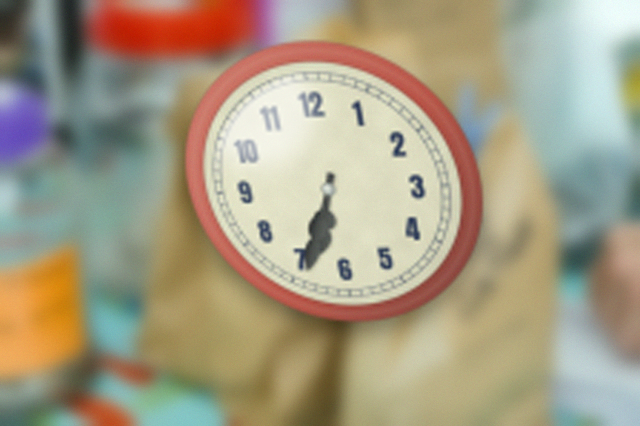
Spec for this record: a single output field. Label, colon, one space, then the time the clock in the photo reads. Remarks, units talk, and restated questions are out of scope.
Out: 6:34
